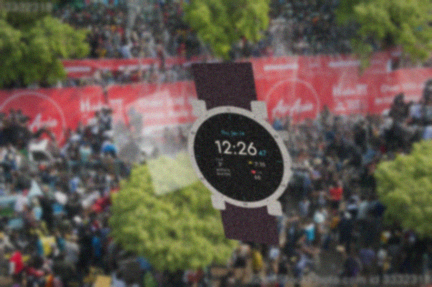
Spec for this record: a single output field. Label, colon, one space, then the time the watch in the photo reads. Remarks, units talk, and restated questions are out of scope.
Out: 12:26
